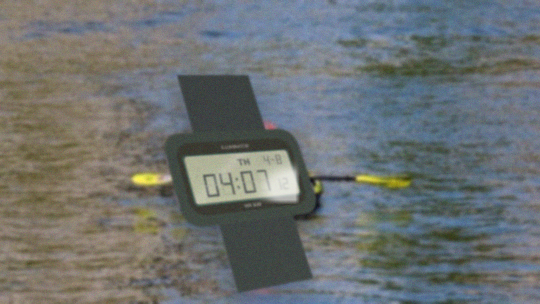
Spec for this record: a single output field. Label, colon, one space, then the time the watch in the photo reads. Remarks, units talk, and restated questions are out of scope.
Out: 4:07:12
